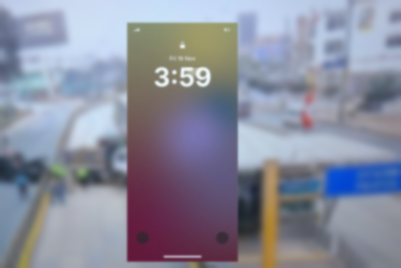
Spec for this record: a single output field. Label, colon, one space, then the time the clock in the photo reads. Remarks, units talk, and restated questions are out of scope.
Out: 3:59
